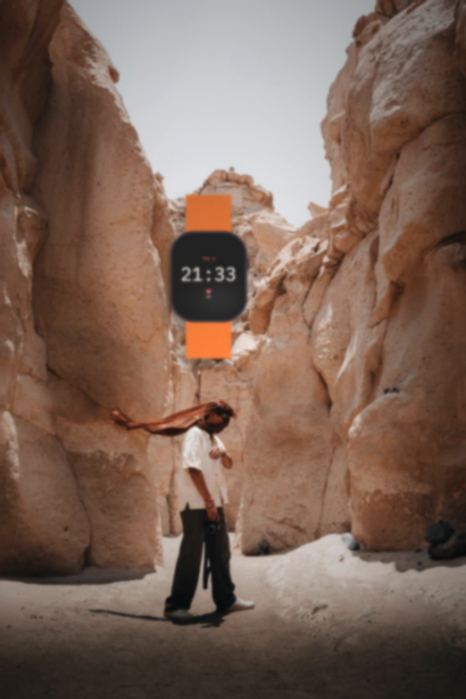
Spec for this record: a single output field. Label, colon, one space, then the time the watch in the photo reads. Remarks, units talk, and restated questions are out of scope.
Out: 21:33
